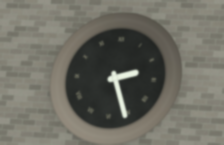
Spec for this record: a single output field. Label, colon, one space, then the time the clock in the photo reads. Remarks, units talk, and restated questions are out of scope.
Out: 2:26
